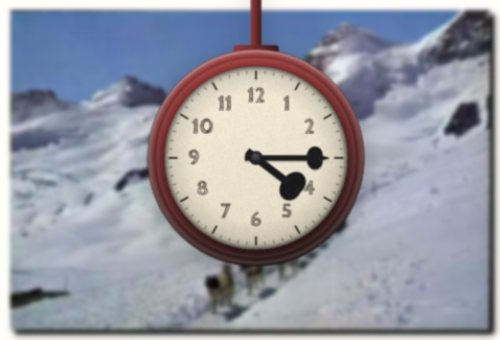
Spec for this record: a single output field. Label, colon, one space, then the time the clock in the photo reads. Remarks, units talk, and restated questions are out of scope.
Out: 4:15
